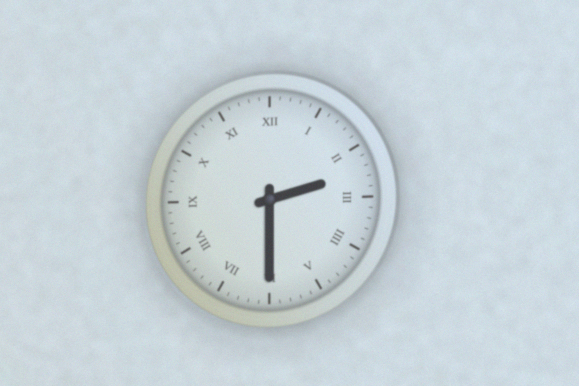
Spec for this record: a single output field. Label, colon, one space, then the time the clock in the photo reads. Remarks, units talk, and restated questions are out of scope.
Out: 2:30
